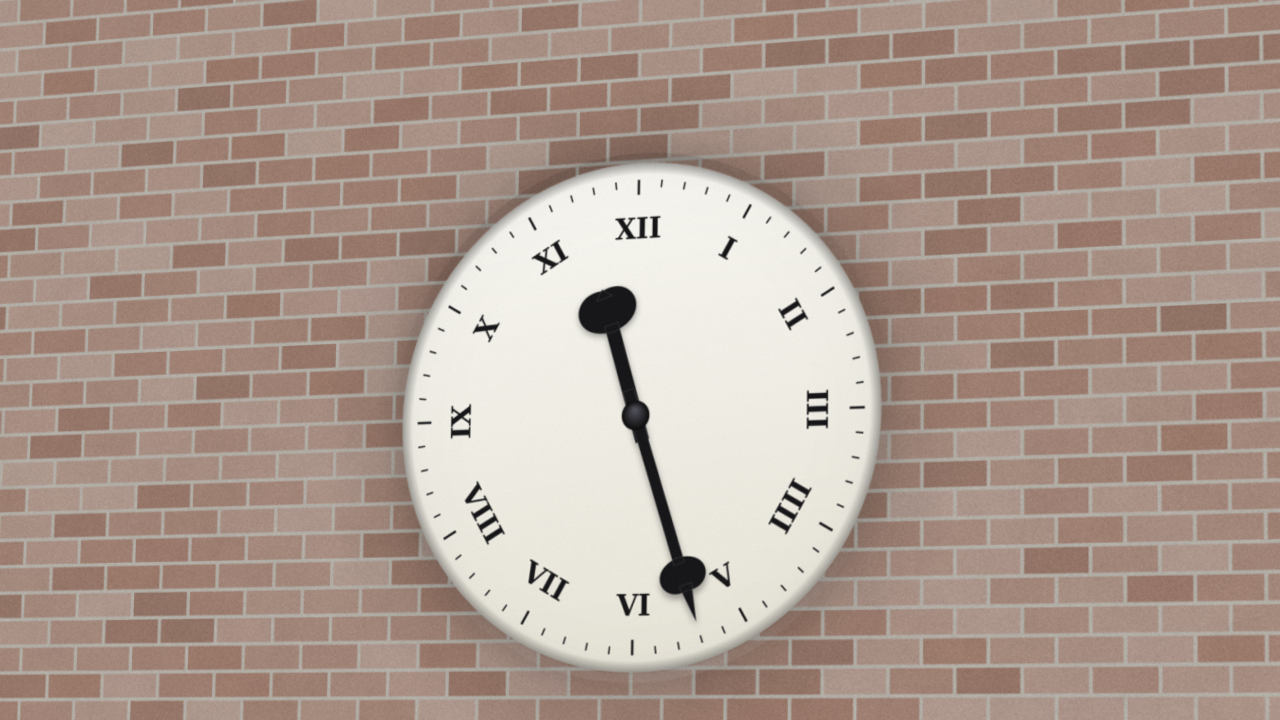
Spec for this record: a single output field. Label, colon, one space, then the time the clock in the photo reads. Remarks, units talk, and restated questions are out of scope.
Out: 11:27
